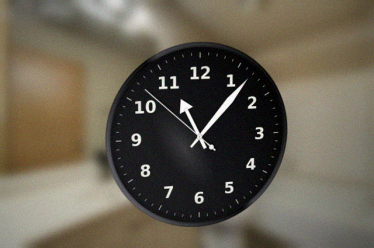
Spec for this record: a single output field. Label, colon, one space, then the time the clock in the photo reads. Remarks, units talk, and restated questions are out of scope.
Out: 11:06:52
